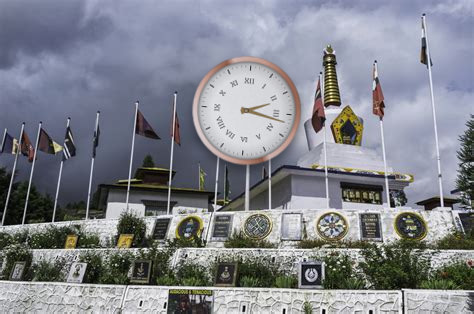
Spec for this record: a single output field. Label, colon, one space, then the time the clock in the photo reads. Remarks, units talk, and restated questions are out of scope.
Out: 2:17
